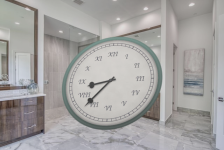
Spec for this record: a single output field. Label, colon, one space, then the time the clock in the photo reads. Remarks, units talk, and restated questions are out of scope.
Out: 8:37
